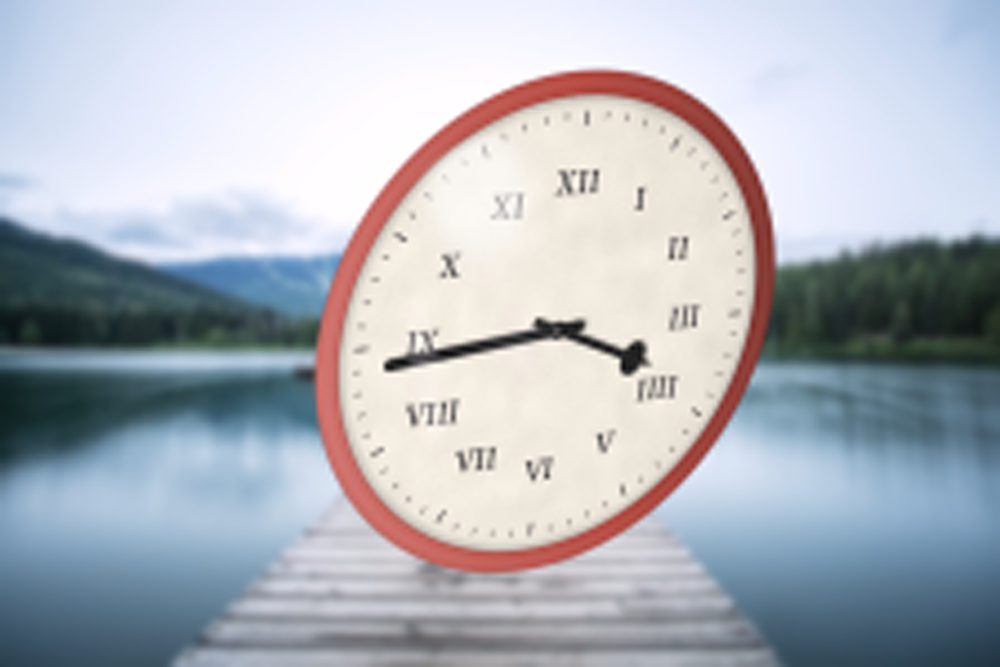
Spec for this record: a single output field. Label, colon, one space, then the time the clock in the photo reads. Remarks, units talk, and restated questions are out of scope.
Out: 3:44
